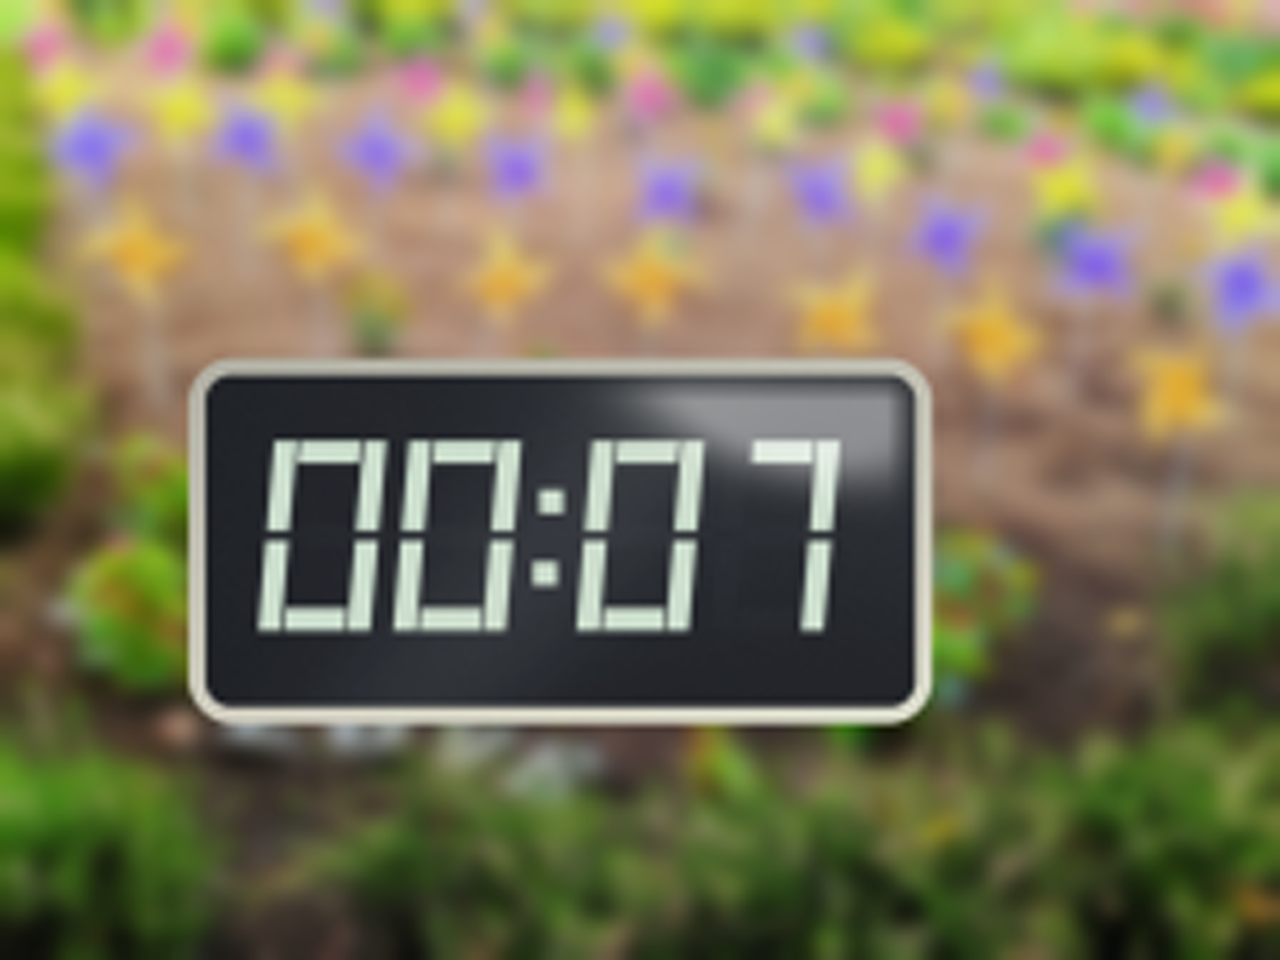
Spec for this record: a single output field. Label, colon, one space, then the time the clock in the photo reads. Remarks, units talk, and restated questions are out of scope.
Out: 0:07
